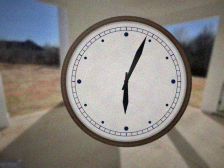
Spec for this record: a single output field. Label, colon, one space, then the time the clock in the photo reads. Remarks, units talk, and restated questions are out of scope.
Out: 6:04
